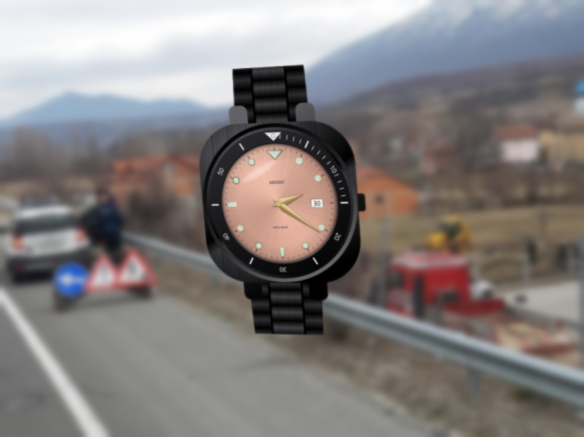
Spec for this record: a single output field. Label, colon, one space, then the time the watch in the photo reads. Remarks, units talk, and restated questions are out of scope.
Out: 2:21
